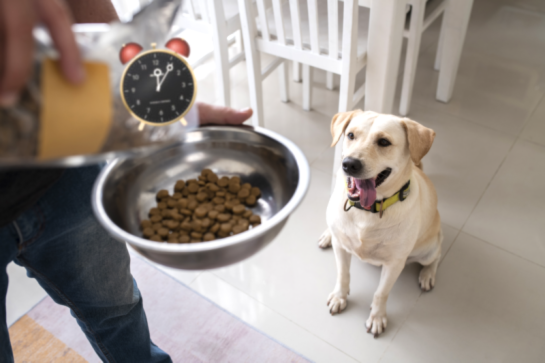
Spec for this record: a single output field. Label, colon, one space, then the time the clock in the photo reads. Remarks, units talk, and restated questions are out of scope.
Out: 12:06
